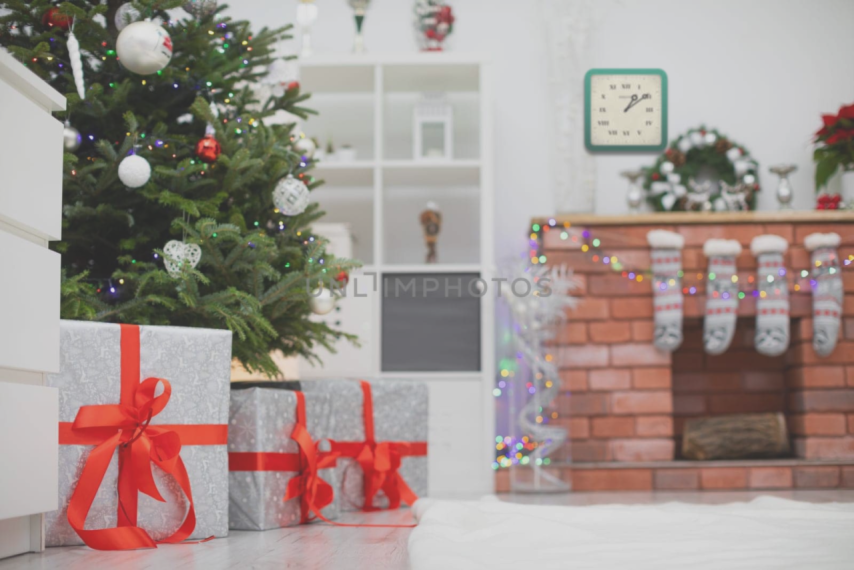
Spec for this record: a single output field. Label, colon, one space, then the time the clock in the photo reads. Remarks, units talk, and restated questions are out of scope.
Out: 1:09
